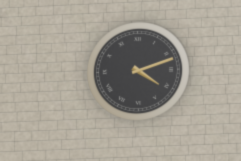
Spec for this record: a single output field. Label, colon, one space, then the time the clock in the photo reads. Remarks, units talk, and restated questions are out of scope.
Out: 4:12
